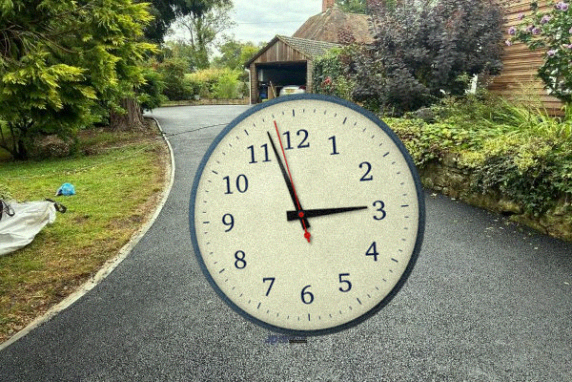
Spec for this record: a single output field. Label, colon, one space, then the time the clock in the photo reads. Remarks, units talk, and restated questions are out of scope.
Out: 2:56:58
